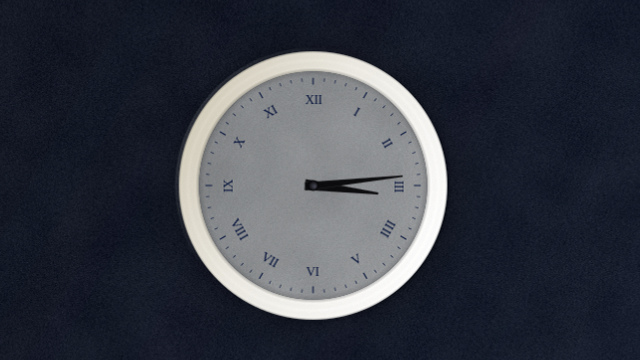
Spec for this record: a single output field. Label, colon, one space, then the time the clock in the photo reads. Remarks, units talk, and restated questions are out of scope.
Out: 3:14
